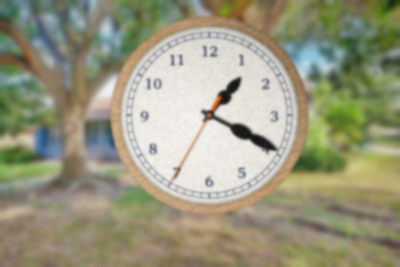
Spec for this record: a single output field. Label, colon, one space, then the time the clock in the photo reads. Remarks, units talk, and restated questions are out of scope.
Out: 1:19:35
